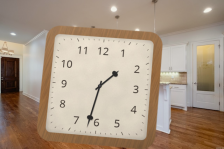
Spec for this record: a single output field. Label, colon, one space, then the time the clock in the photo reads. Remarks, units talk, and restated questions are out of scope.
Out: 1:32
